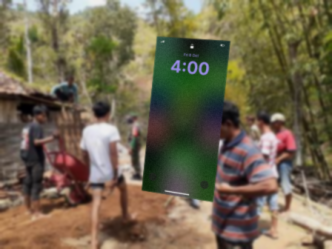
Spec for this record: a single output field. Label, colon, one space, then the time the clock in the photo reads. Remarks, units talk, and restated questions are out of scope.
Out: 4:00
